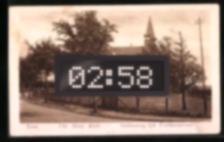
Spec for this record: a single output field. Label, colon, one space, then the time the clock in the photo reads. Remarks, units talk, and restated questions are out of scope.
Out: 2:58
